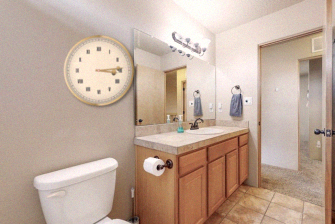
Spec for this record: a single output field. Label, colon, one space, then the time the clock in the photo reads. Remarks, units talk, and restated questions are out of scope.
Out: 3:14
